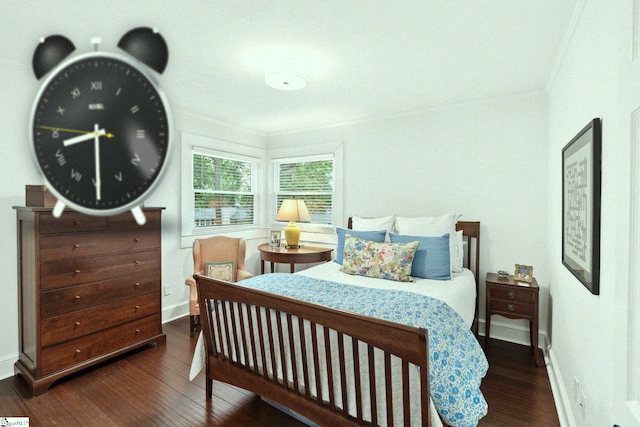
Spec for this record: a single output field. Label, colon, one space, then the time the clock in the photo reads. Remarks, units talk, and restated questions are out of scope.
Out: 8:29:46
